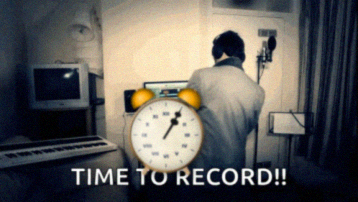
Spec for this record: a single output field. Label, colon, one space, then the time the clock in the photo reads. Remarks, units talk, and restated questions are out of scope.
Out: 1:05
